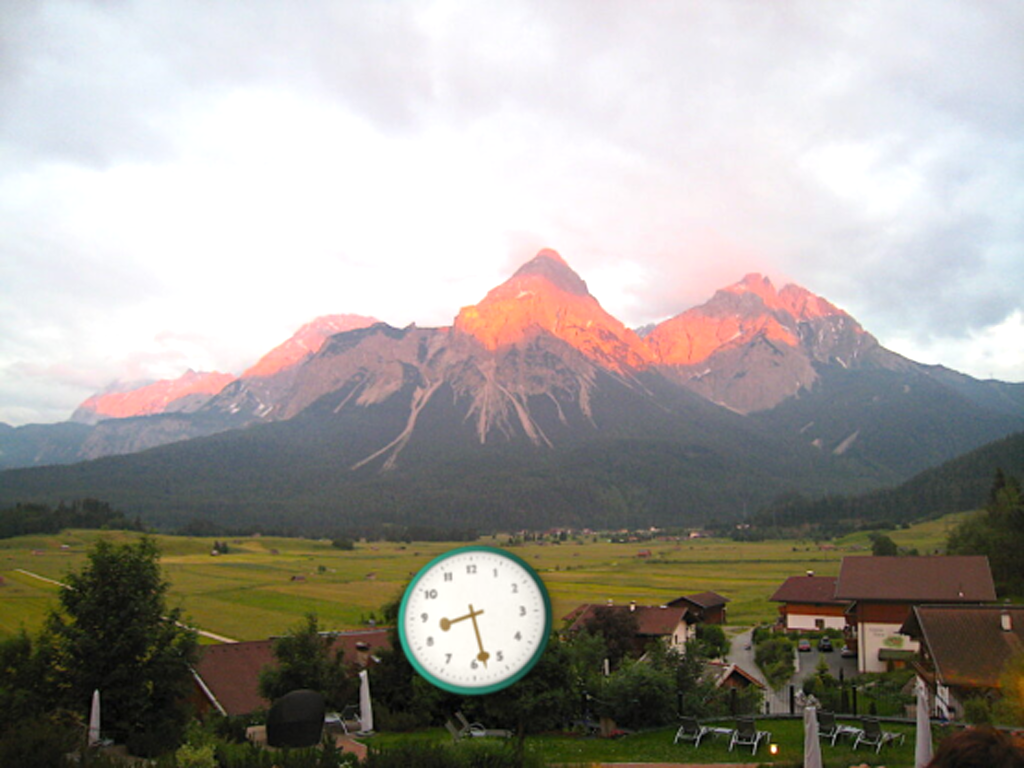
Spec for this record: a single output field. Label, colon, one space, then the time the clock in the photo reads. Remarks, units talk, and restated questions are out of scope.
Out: 8:28
